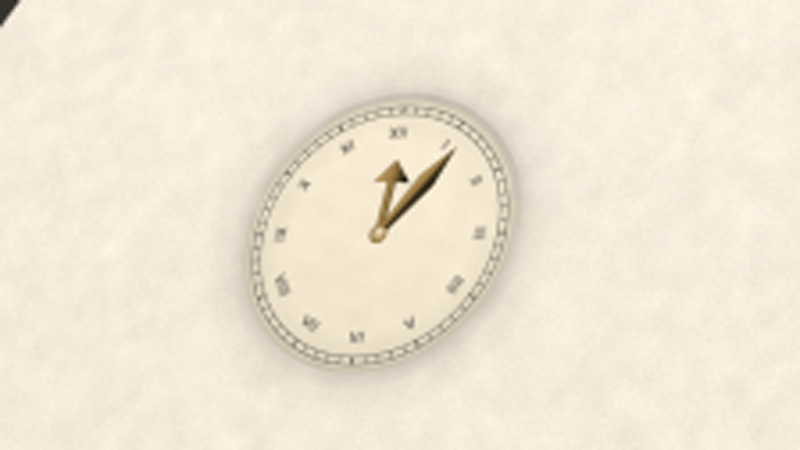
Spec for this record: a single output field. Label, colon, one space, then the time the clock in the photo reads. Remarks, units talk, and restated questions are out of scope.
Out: 12:06
